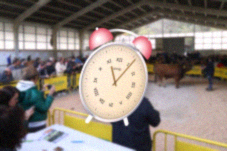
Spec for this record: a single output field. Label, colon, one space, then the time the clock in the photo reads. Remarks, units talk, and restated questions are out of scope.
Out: 11:06
